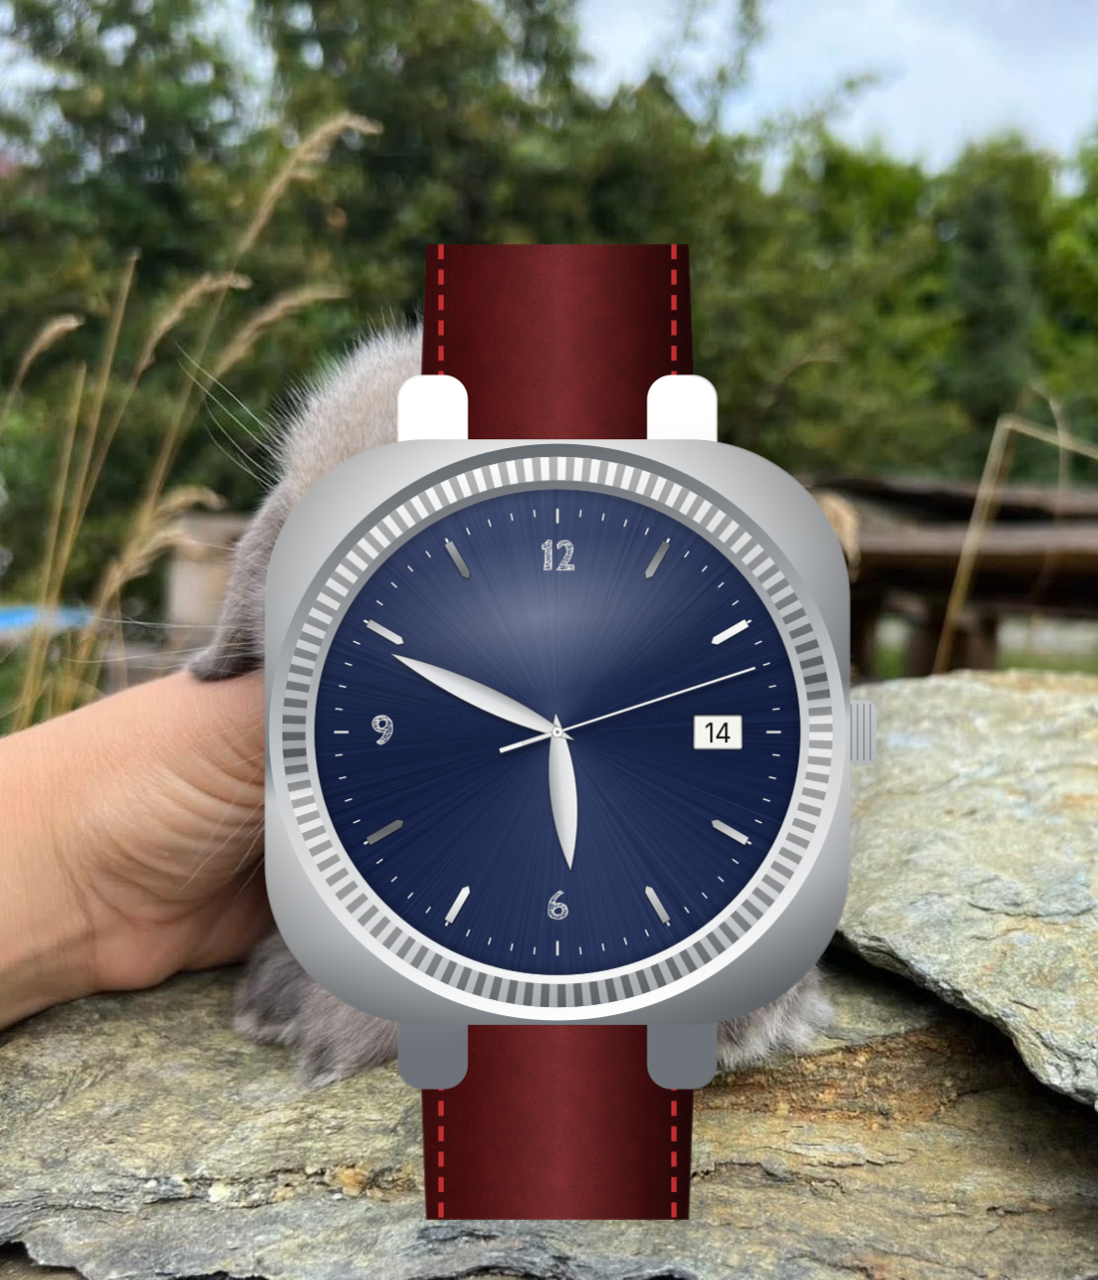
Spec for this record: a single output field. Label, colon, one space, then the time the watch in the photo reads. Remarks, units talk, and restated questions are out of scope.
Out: 5:49:12
